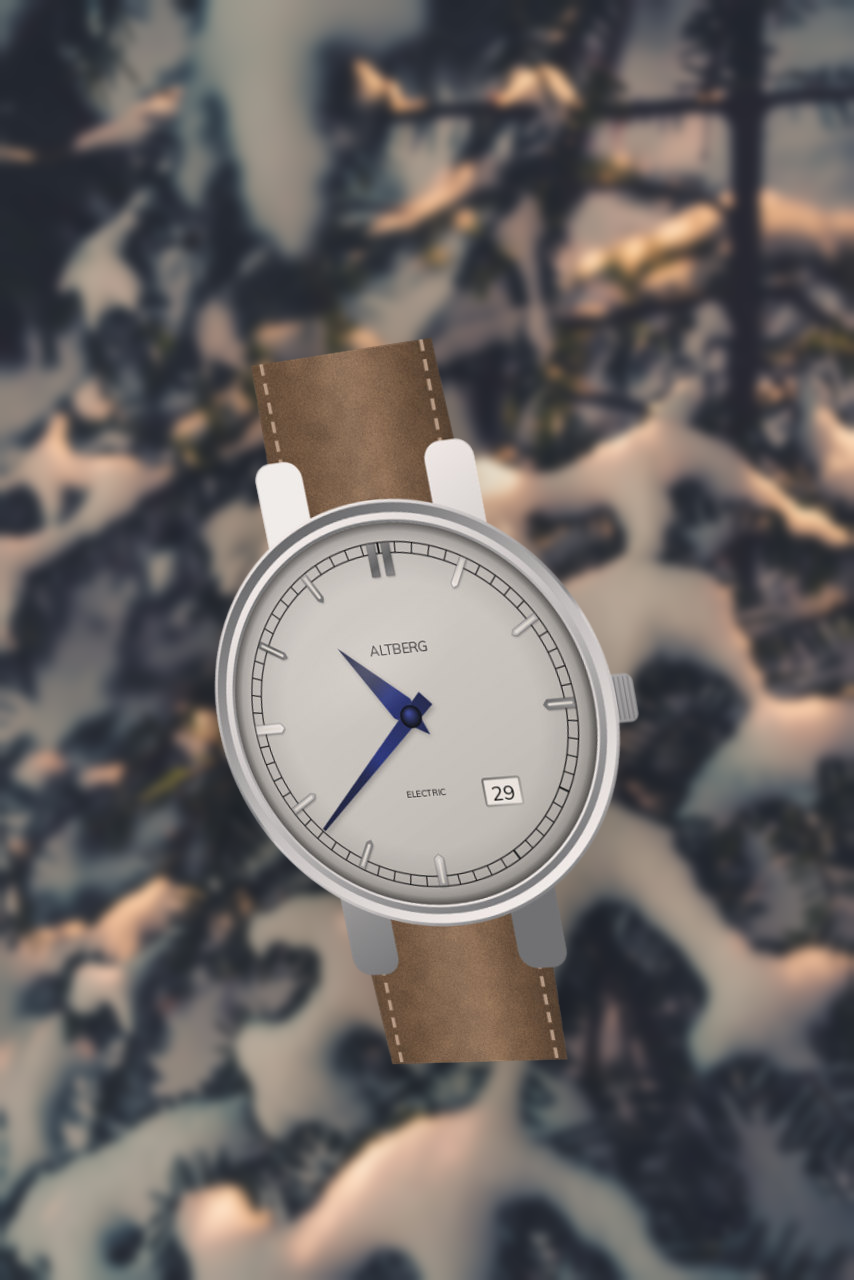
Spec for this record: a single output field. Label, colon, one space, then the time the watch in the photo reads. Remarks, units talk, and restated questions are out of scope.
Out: 10:38
